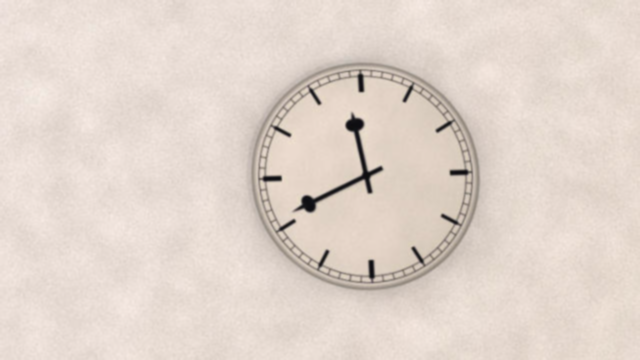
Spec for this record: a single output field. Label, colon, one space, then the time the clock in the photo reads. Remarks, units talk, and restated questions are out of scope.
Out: 11:41
